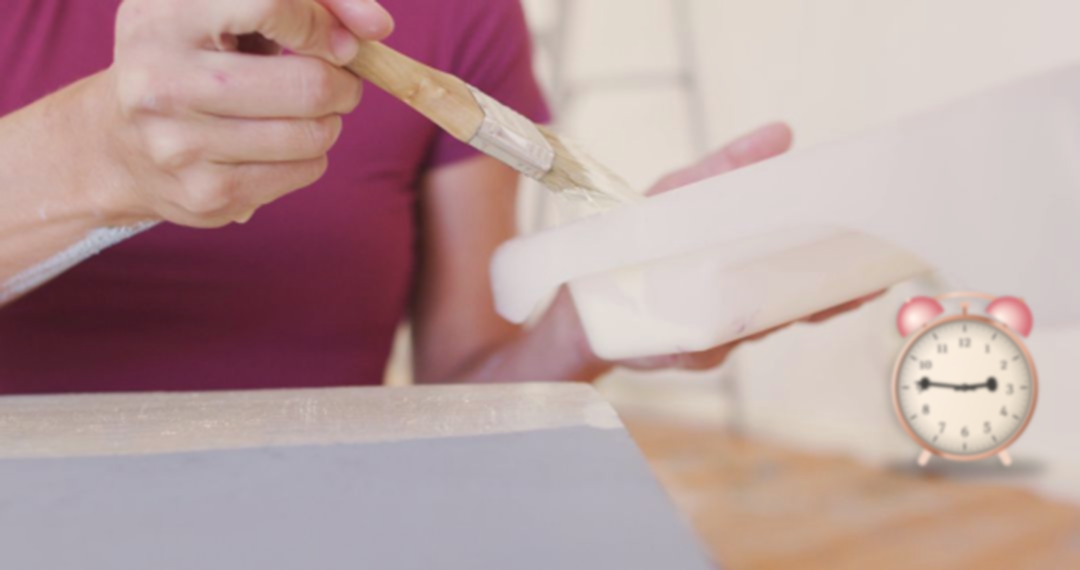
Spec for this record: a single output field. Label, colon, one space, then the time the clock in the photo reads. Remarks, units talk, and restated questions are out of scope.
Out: 2:46
